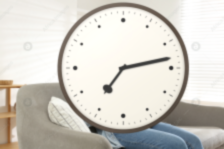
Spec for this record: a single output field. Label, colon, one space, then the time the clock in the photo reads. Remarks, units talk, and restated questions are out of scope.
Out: 7:13
